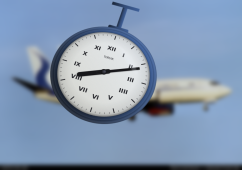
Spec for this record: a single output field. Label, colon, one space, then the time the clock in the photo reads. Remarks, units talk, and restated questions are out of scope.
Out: 8:11
